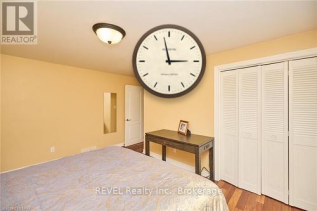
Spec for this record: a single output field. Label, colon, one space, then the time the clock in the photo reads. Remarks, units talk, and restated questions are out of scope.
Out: 2:58
